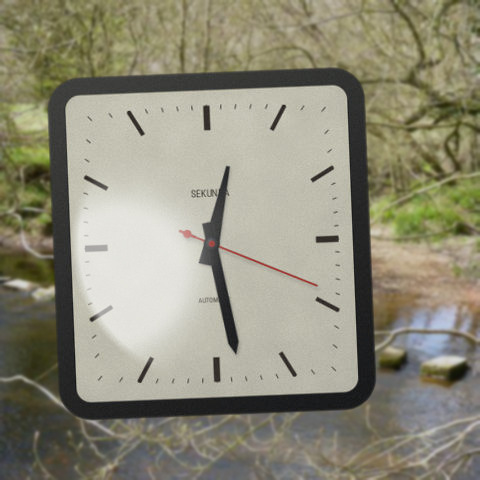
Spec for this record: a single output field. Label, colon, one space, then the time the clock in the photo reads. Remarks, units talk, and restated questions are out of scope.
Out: 12:28:19
